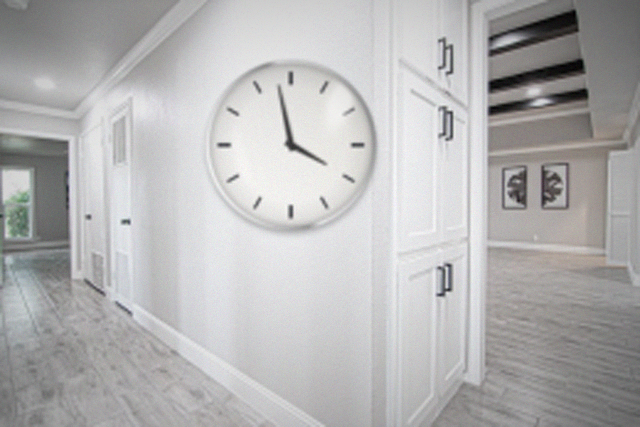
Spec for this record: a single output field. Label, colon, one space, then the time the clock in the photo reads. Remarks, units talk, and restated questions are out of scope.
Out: 3:58
